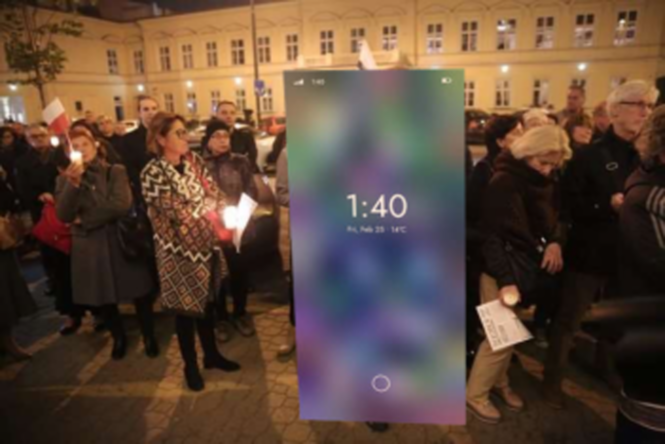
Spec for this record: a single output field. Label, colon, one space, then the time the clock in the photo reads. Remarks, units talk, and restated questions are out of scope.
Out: 1:40
